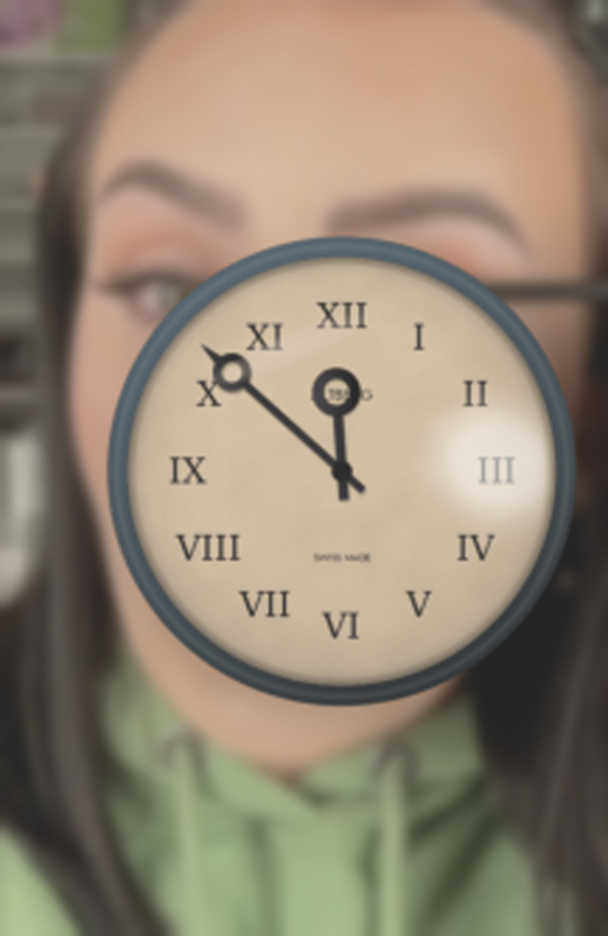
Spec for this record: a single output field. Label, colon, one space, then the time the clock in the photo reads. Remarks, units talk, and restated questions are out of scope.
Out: 11:52
